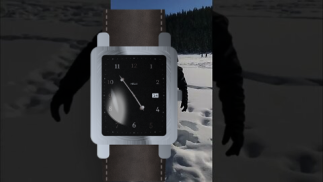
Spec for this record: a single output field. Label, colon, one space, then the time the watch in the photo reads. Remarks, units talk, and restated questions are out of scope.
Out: 4:54
